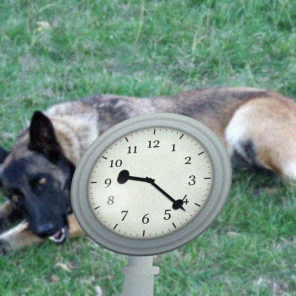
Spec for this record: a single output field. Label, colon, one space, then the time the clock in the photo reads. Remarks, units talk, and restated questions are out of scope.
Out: 9:22
